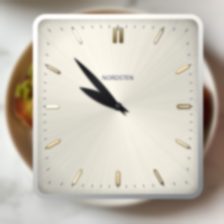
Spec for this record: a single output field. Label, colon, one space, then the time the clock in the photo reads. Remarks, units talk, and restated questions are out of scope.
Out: 9:53
